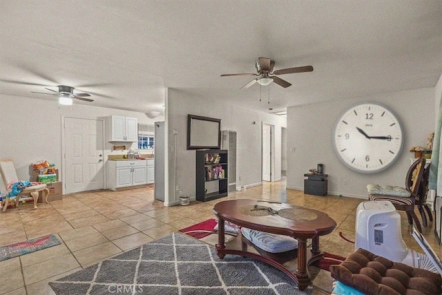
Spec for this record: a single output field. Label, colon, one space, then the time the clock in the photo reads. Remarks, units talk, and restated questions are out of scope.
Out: 10:15
